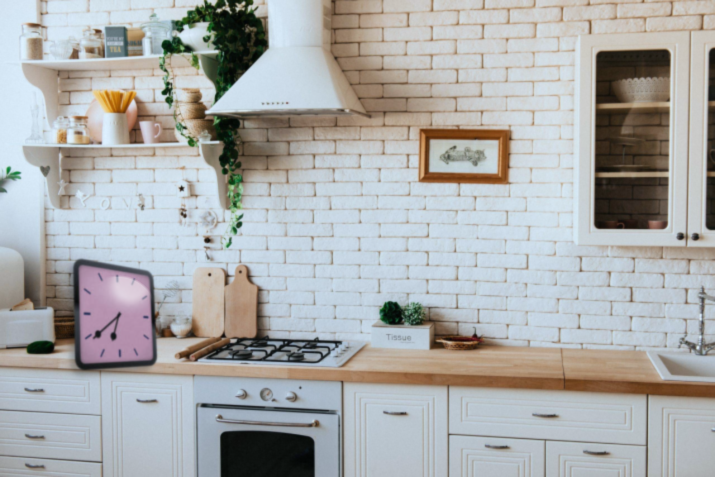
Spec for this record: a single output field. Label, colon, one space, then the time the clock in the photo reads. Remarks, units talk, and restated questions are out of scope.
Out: 6:39
